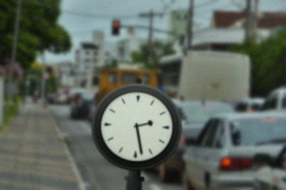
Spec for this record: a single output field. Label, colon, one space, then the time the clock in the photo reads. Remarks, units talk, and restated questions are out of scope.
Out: 2:28
